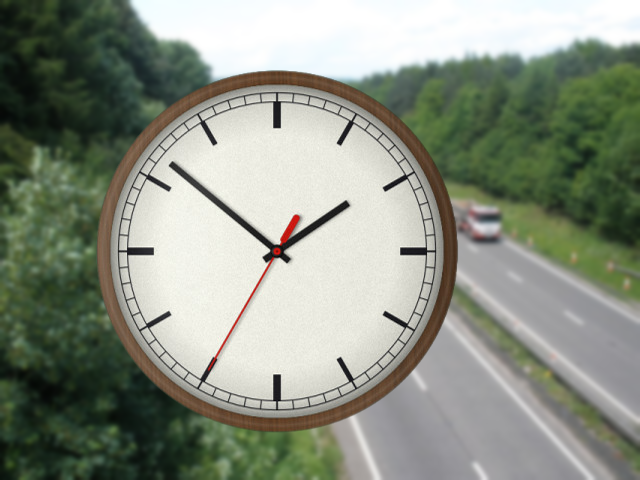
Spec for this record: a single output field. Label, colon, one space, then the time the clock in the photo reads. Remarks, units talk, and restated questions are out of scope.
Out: 1:51:35
